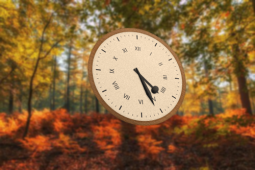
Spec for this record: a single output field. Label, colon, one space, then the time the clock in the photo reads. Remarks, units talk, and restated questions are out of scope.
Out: 4:26
